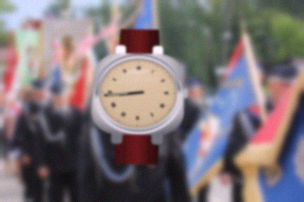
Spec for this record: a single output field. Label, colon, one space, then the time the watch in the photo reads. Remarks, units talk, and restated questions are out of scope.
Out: 8:44
